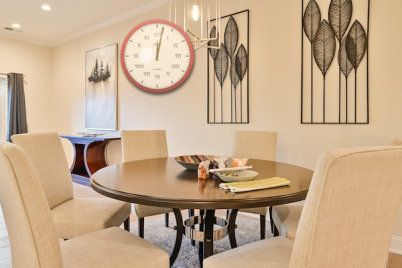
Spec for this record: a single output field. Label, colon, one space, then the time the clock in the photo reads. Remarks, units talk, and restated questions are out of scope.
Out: 12:02
